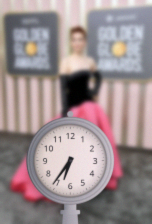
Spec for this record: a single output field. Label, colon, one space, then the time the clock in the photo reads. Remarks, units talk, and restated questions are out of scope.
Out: 6:36
